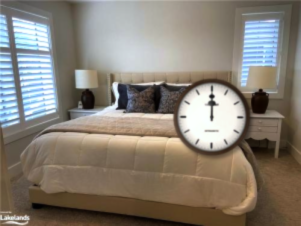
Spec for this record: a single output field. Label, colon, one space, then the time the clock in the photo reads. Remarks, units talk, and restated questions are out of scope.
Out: 12:00
